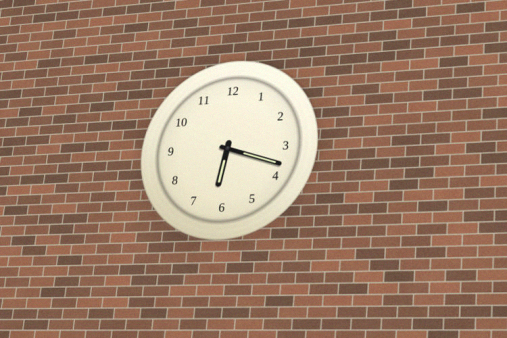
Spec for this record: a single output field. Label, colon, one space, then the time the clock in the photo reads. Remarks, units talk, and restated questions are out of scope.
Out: 6:18
